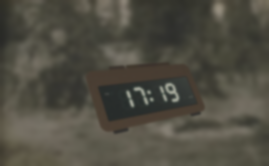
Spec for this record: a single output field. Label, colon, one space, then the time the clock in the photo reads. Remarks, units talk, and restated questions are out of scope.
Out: 17:19
